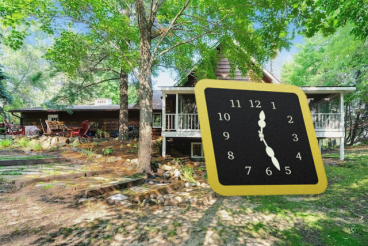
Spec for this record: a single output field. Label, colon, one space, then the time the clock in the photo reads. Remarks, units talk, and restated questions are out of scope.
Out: 12:27
